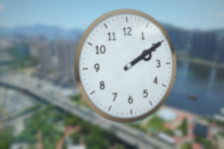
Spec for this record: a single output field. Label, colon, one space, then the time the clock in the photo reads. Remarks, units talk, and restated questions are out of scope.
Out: 2:10
